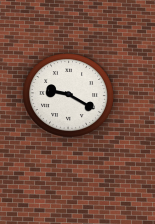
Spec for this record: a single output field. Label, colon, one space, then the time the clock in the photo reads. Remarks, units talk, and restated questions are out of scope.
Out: 9:20
